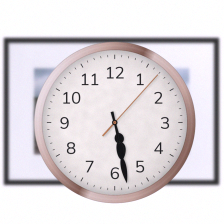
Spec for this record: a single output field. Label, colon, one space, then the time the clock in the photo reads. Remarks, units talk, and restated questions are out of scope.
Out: 5:28:07
